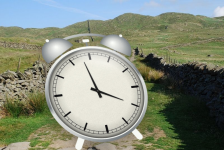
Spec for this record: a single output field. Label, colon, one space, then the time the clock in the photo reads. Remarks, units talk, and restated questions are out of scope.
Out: 3:58
